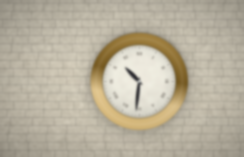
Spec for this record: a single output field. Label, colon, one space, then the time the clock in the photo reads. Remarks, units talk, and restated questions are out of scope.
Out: 10:31
